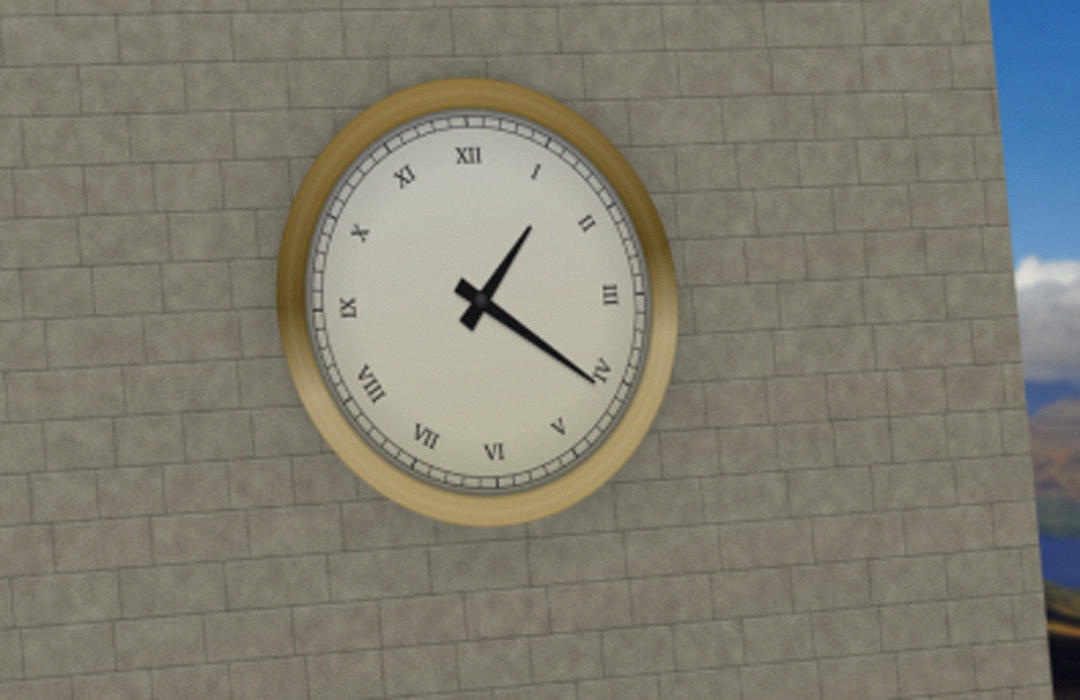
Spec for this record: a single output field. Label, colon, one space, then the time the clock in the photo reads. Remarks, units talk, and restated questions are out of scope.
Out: 1:21
